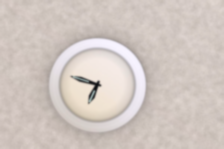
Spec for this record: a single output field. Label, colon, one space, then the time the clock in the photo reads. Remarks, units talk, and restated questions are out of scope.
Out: 6:48
